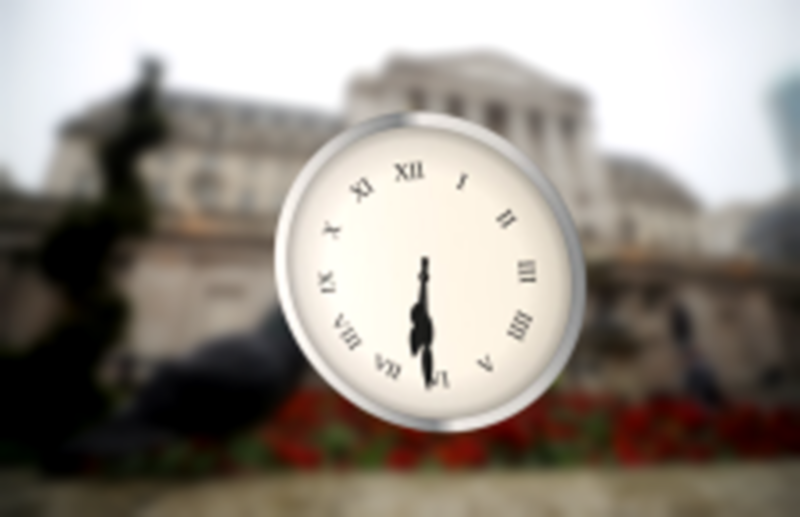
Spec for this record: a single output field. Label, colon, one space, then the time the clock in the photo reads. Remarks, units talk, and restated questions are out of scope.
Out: 6:31
